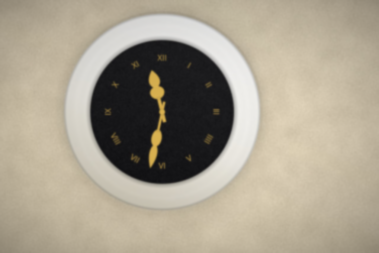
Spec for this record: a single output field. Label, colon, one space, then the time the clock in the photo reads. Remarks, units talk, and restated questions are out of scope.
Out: 11:32
